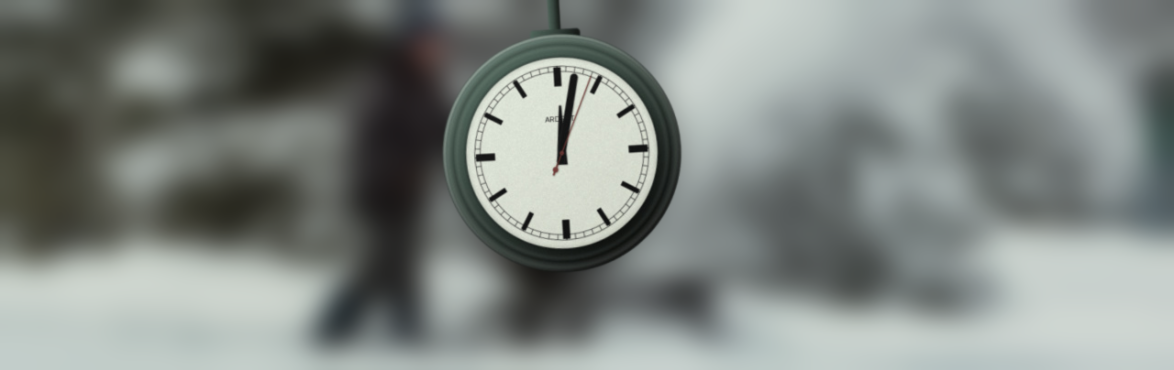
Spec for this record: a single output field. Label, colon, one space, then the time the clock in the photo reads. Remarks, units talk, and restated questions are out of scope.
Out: 12:02:04
